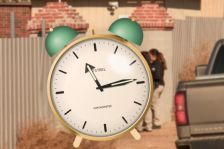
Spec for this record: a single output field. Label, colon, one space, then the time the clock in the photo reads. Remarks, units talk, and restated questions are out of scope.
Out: 11:14
